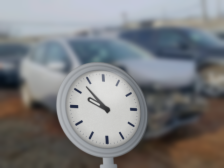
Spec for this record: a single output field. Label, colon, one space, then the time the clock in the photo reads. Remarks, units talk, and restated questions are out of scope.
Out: 9:53
